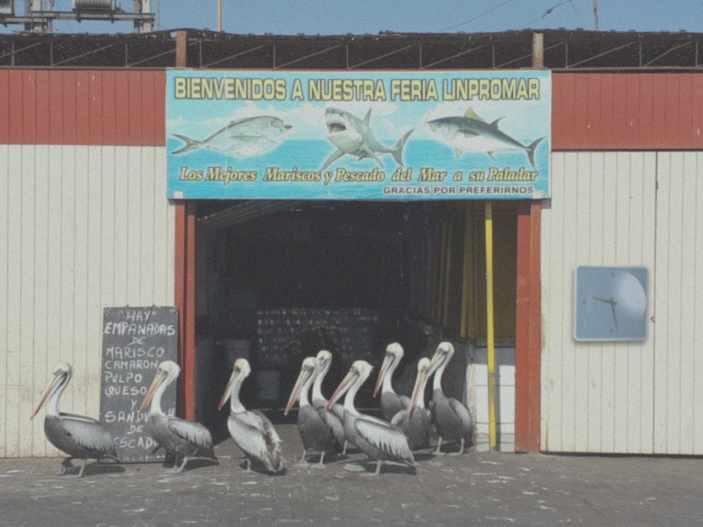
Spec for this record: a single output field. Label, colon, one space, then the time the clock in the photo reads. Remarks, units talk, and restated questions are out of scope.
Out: 9:28
